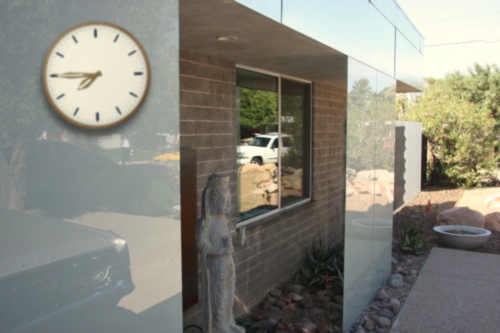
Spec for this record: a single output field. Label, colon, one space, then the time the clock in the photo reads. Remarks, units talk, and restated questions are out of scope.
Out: 7:45
